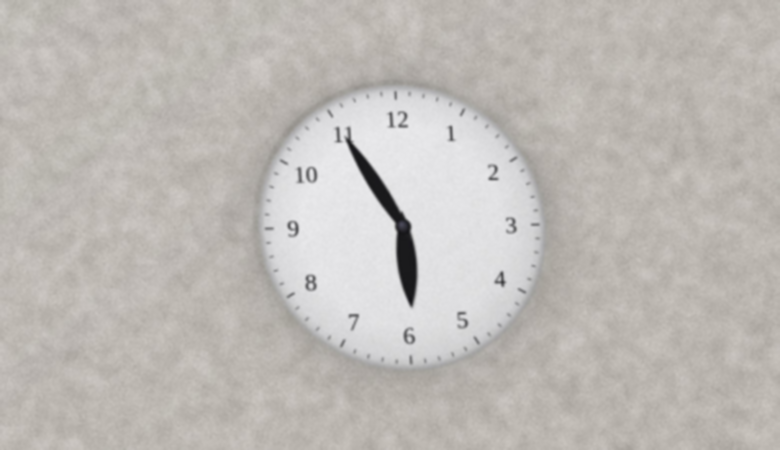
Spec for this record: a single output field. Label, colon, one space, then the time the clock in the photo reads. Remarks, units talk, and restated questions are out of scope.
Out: 5:55
